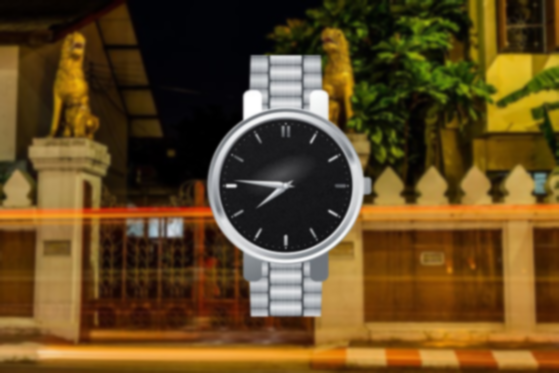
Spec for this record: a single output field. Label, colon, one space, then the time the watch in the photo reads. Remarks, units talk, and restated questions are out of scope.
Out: 7:46
